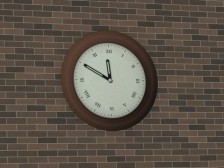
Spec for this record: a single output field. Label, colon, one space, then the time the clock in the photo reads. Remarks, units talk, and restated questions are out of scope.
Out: 11:50
